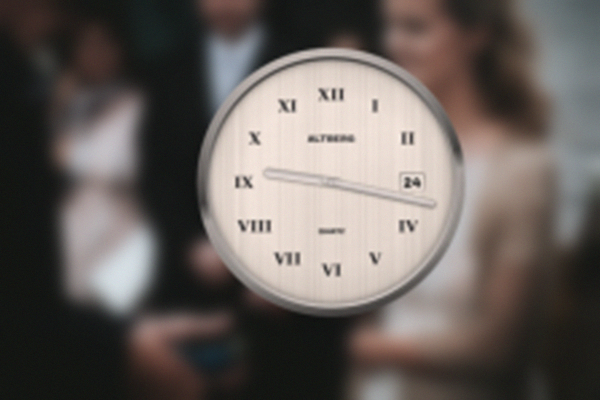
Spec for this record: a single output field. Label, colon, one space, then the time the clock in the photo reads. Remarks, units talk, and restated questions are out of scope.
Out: 9:17
